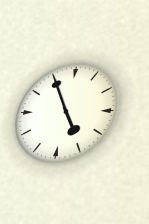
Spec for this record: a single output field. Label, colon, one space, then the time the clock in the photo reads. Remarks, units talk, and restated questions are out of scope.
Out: 4:55
